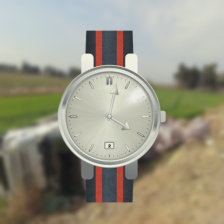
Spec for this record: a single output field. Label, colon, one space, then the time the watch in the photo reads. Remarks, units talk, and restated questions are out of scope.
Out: 4:02
